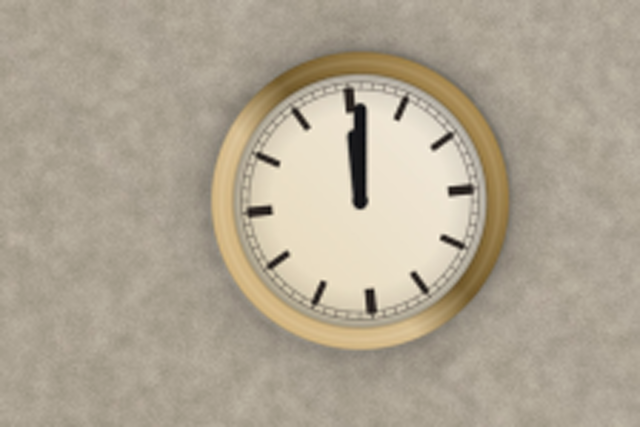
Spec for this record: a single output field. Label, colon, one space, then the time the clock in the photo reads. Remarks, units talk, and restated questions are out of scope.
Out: 12:01
